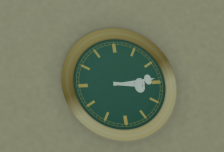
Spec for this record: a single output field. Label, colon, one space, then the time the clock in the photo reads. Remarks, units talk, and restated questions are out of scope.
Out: 3:14
